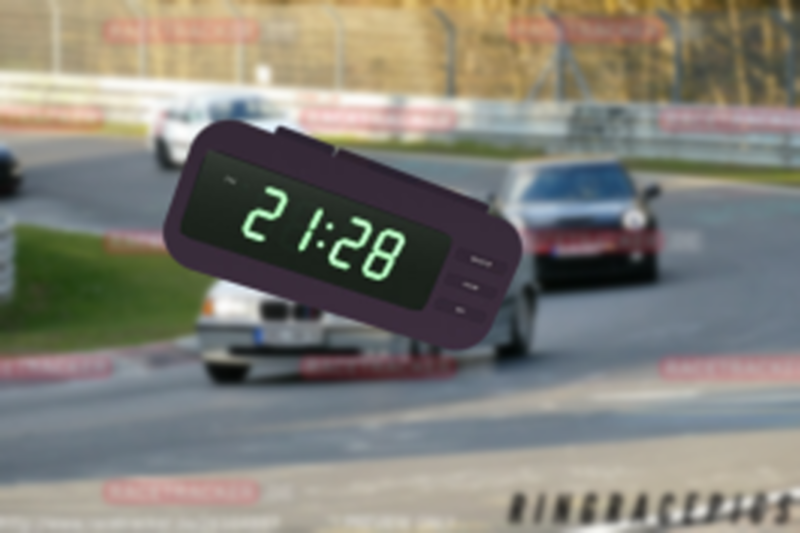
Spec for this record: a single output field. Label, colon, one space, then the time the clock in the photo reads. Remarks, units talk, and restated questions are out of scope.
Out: 21:28
